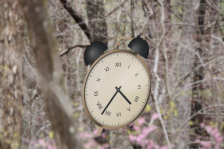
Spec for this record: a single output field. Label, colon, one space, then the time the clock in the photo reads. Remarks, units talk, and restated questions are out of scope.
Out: 4:37
